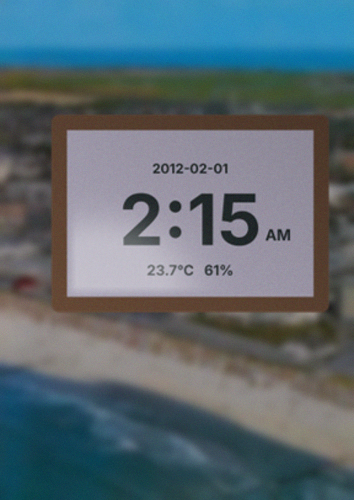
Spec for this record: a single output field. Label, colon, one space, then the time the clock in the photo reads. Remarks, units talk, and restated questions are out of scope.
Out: 2:15
